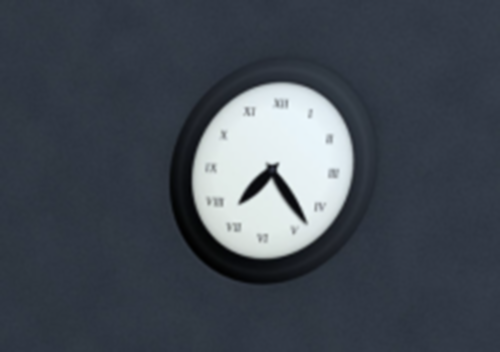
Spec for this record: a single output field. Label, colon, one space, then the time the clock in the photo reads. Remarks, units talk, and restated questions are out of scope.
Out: 7:23
